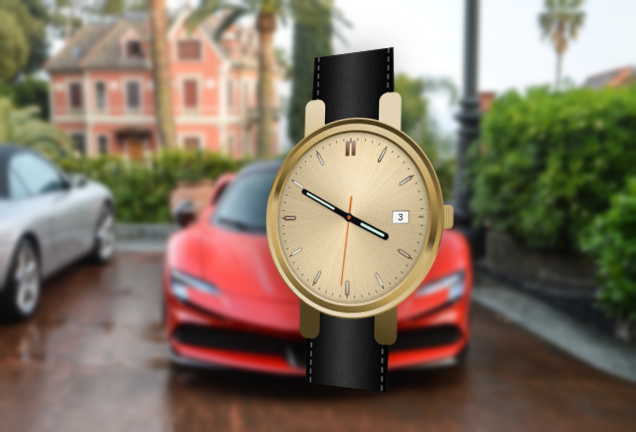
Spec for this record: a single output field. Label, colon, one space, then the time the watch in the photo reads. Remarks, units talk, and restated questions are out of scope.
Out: 3:49:31
